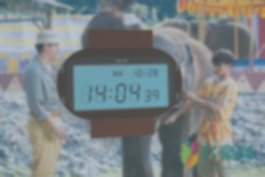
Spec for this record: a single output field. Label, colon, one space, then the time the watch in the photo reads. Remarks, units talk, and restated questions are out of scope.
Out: 14:04:39
